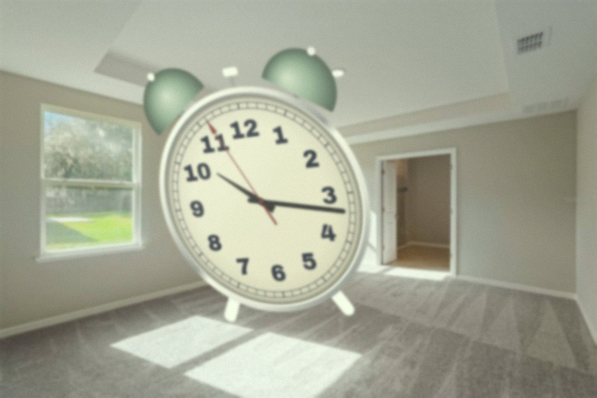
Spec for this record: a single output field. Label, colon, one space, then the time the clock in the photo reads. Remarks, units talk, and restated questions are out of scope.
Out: 10:16:56
